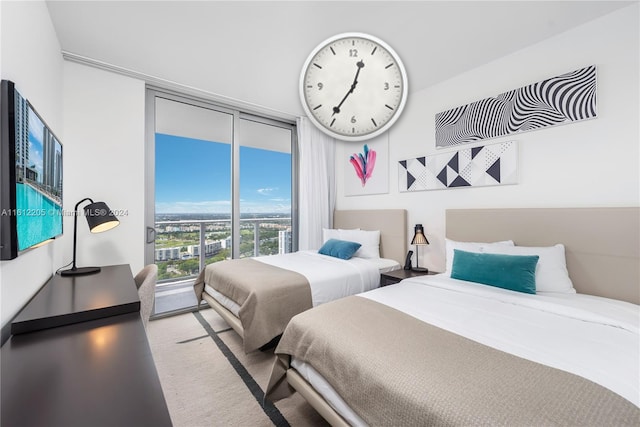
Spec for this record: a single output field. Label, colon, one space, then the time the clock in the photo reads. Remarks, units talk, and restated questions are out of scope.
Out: 12:36
